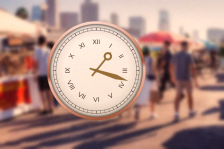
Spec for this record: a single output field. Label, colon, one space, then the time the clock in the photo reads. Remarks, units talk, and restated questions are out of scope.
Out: 1:18
